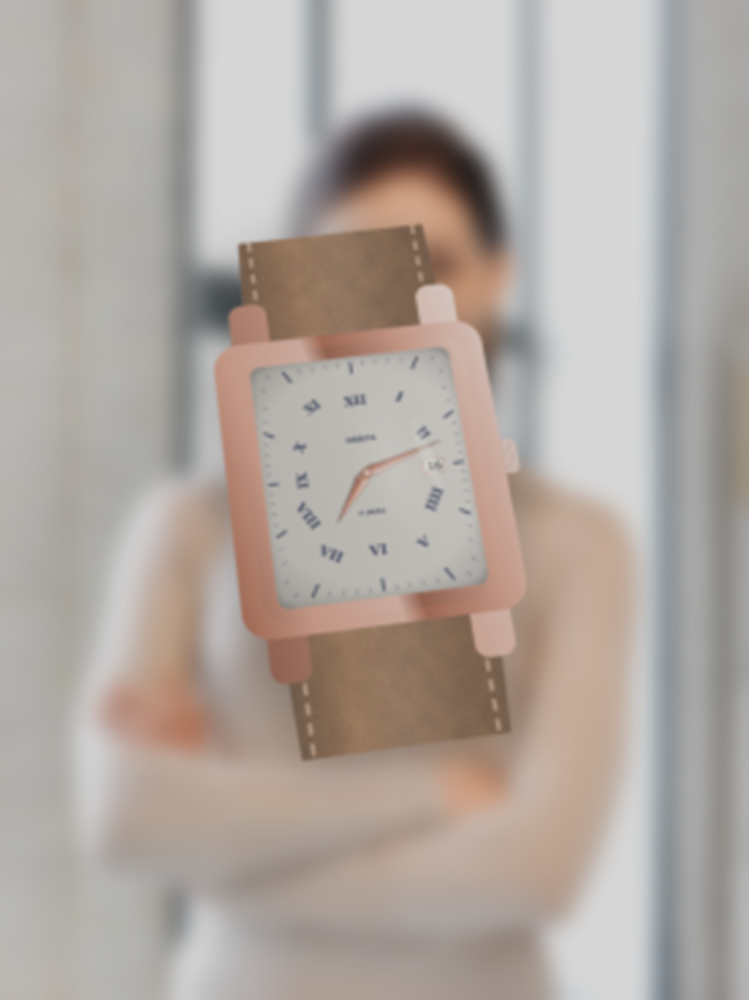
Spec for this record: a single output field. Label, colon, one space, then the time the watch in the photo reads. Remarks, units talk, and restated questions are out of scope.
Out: 7:12
